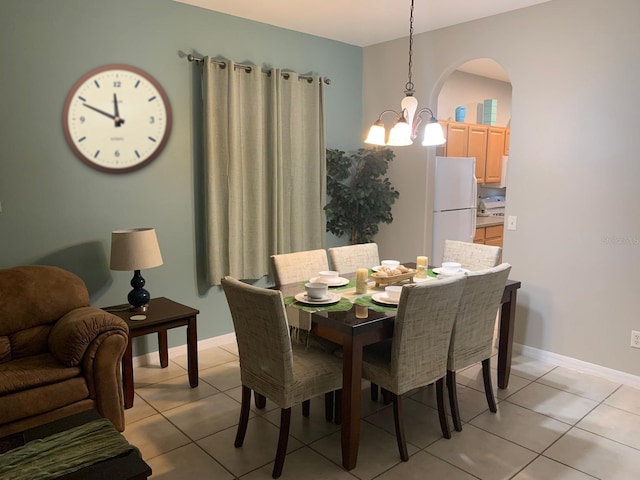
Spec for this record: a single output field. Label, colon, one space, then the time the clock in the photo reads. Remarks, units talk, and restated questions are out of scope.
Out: 11:49
